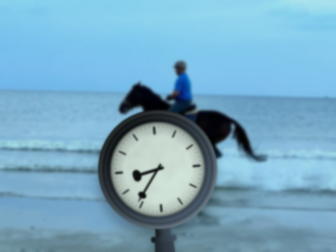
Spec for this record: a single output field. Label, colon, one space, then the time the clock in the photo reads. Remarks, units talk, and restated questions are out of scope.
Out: 8:36
